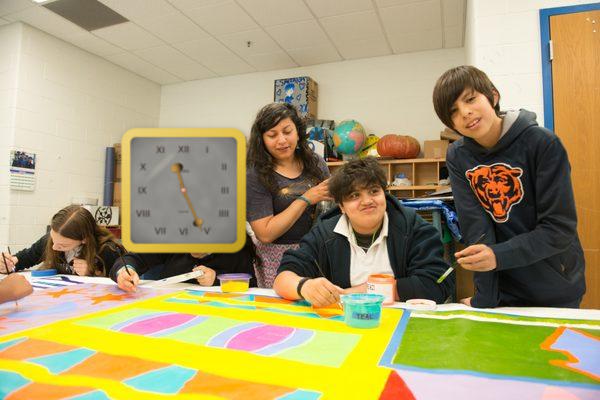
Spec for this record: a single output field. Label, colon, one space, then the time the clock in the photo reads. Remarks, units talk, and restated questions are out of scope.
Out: 11:26
